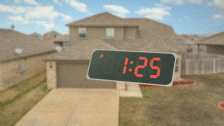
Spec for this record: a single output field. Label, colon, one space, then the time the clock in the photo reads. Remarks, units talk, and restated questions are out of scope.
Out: 1:25
